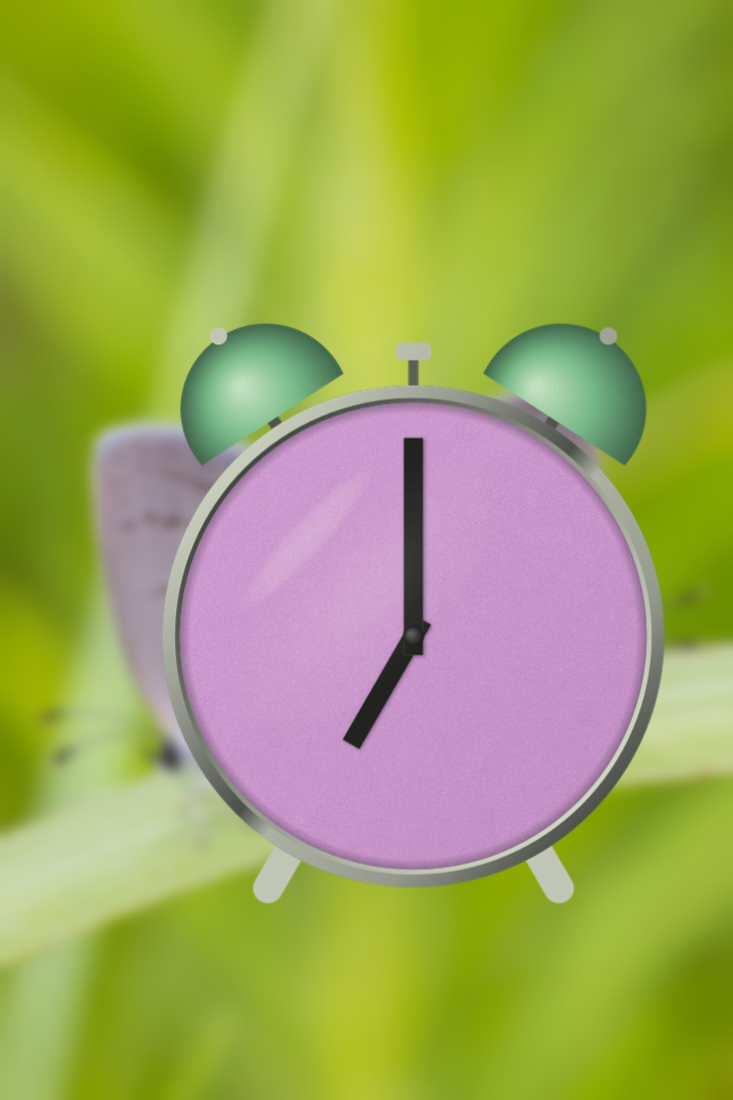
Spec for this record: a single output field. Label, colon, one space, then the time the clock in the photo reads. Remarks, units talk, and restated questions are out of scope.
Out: 7:00
